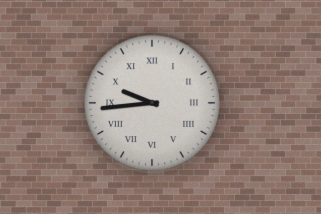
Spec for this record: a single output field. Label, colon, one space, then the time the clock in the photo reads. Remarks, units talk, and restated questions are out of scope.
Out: 9:44
